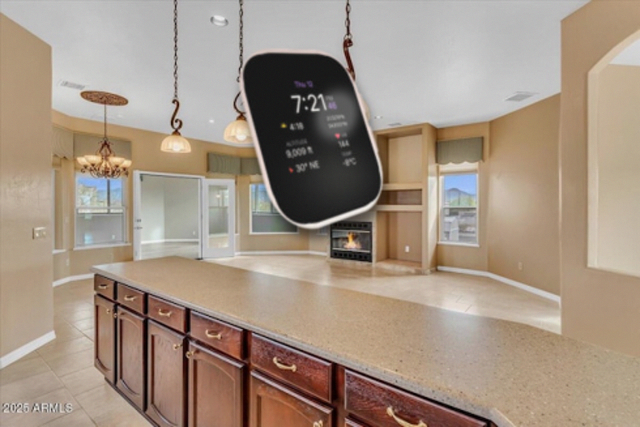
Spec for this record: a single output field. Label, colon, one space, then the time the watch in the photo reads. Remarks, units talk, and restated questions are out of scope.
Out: 7:21
